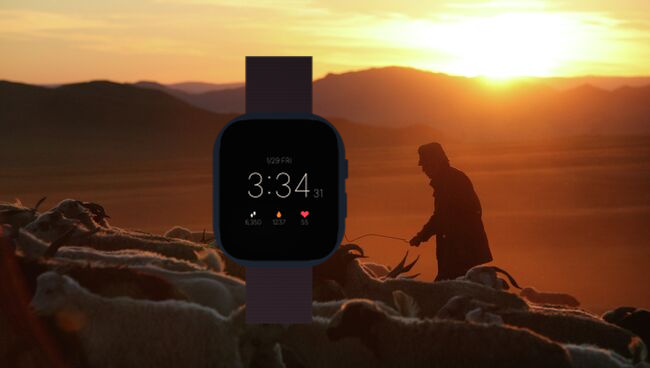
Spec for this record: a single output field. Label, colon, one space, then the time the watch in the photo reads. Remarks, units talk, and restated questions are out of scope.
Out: 3:34:31
